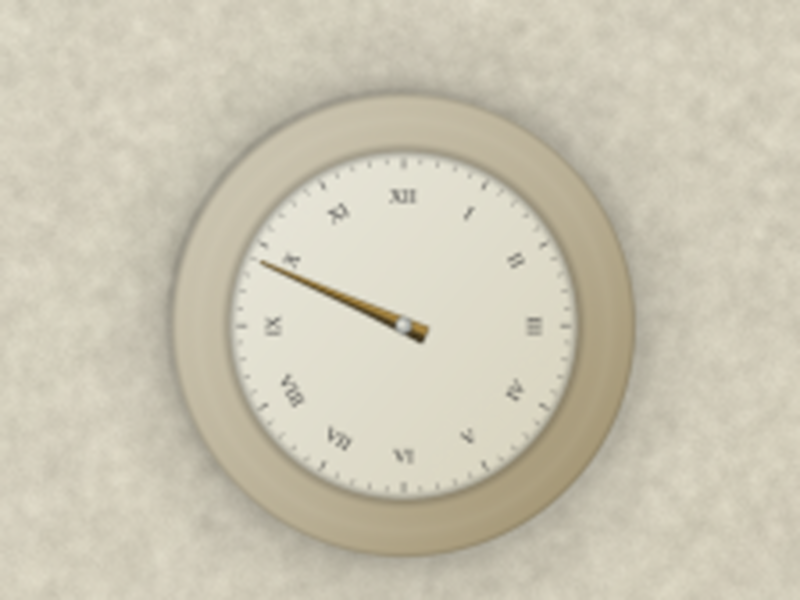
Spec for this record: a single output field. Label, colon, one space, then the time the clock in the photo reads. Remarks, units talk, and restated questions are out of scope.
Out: 9:49
